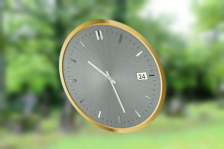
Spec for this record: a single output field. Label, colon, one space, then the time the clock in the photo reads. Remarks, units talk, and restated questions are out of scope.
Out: 10:28
